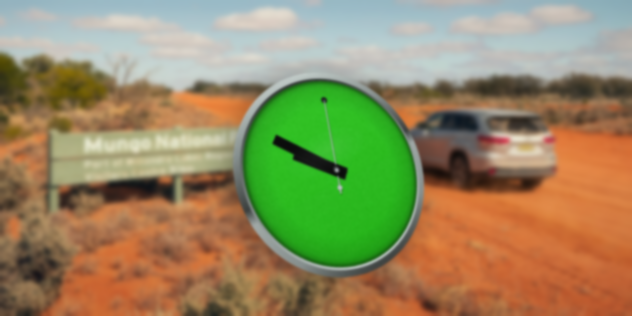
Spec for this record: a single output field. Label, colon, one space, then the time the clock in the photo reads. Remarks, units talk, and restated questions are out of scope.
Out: 9:50:00
